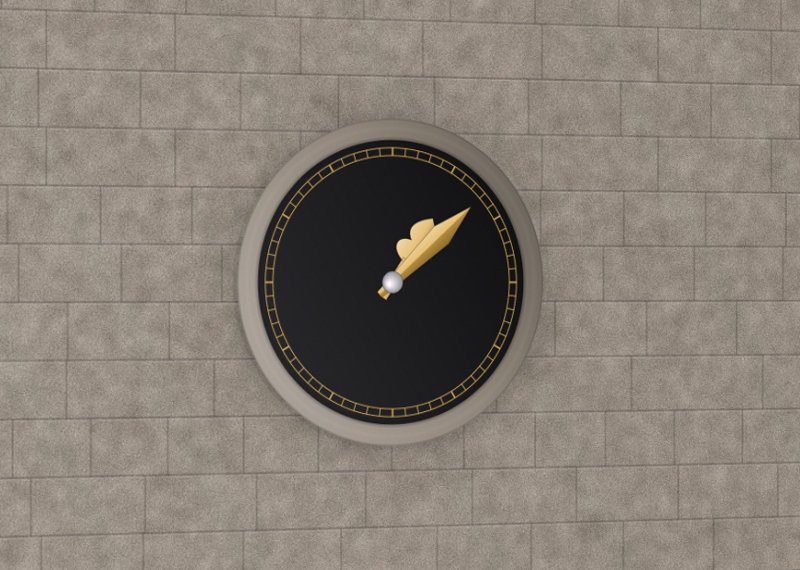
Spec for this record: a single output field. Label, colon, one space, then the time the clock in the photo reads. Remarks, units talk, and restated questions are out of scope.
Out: 1:08
